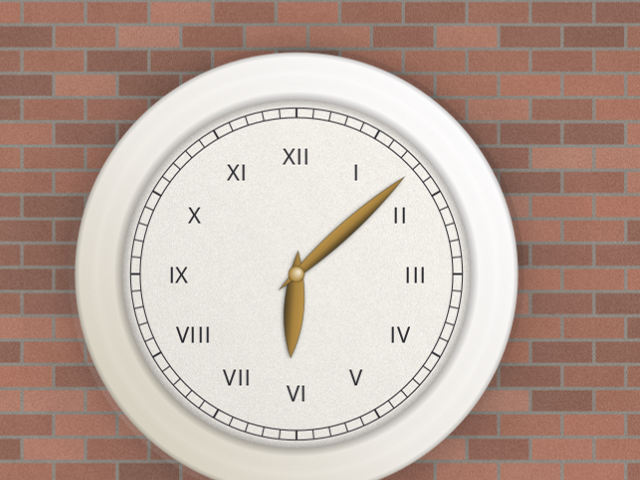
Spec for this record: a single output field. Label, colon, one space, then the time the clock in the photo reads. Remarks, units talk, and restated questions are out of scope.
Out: 6:08
